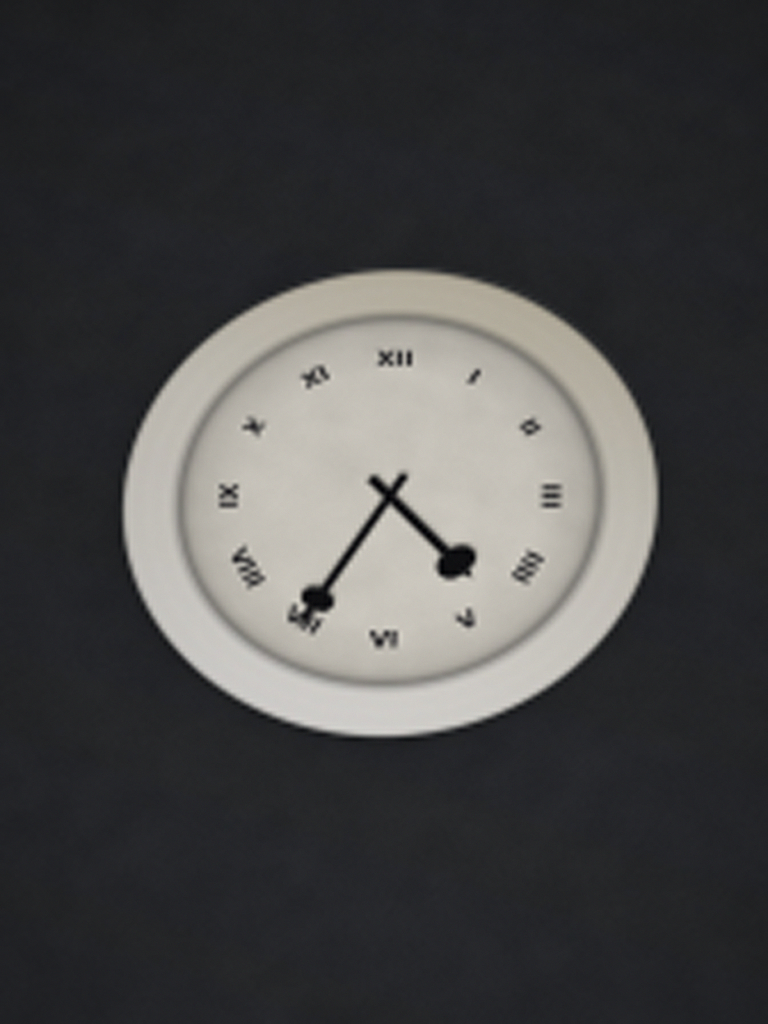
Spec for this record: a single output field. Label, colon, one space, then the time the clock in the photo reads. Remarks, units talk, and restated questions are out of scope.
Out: 4:35
